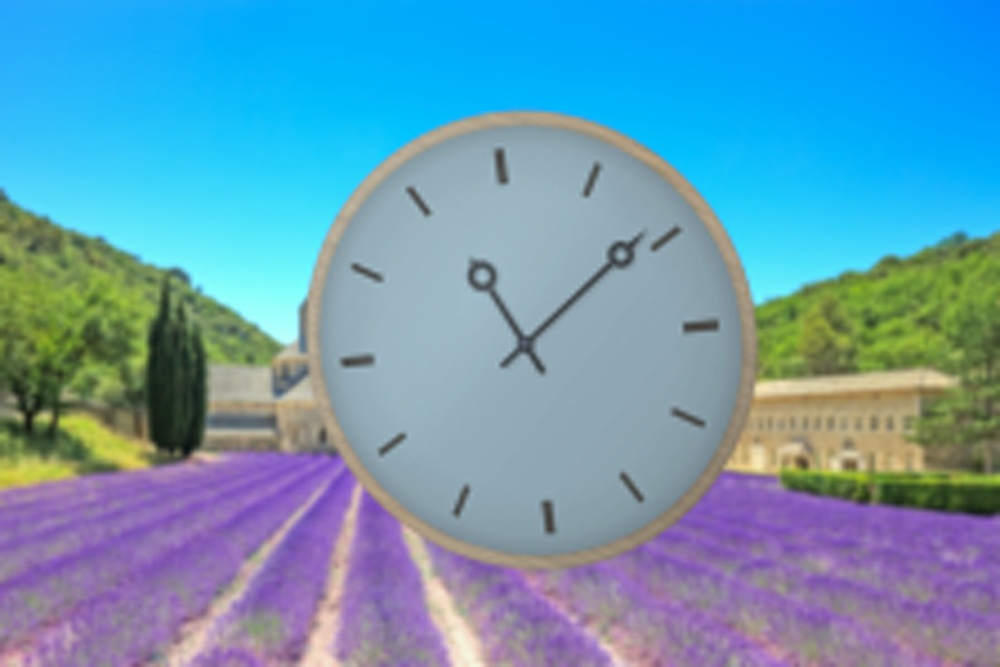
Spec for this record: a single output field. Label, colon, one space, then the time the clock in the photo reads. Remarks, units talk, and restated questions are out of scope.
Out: 11:09
